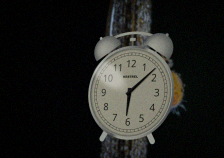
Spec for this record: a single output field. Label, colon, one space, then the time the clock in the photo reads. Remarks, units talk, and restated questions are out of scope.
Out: 6:08
